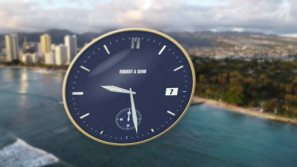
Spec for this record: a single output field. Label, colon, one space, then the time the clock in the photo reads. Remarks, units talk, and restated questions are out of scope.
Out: 9:28
